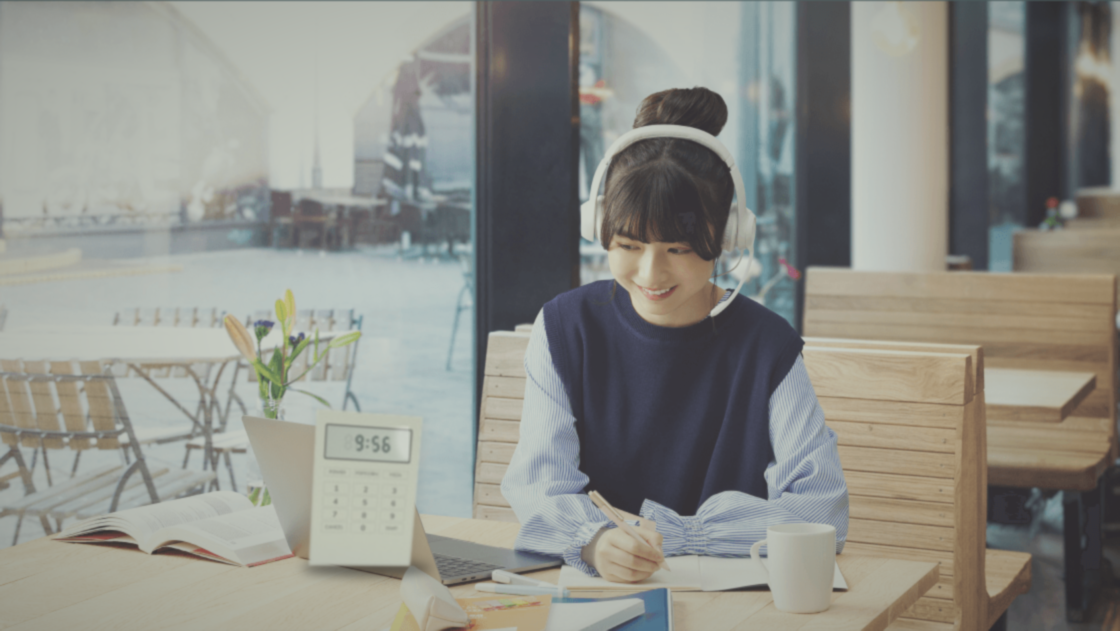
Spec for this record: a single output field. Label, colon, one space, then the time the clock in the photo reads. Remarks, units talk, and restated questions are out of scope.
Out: 9:56
